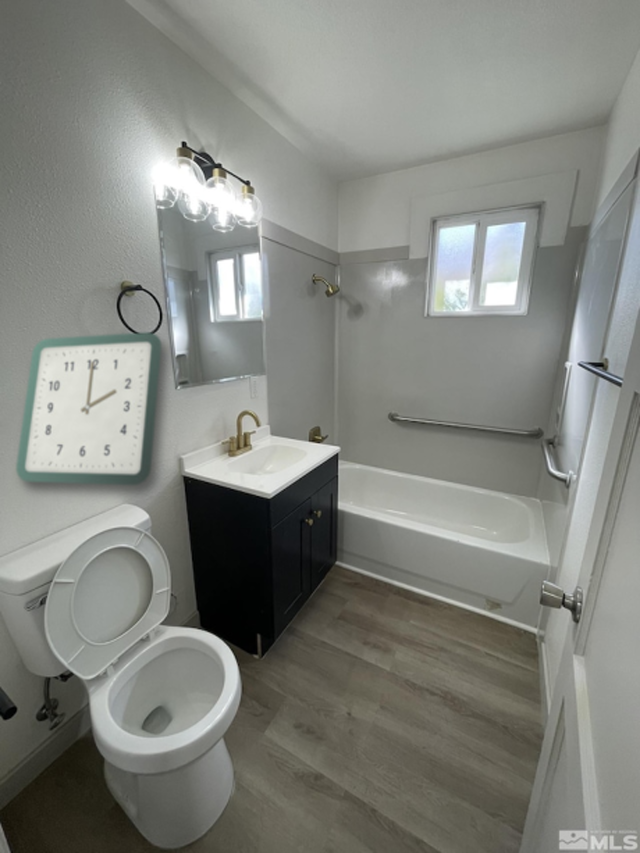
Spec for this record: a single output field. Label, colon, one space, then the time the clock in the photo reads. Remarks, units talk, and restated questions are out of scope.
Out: 2:00
